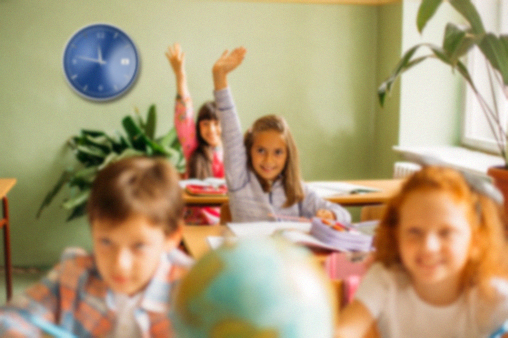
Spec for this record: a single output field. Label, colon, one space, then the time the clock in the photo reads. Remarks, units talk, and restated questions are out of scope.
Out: 11:47
